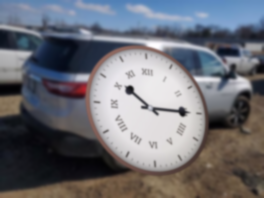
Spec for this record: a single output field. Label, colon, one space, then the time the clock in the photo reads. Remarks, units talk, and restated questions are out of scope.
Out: 10:15
